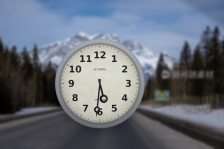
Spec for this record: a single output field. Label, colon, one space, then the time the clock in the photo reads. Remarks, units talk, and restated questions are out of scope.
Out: 5:31
